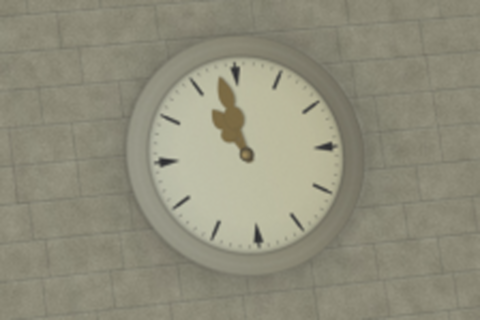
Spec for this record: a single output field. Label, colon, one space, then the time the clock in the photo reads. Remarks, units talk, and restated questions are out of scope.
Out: 10:58
